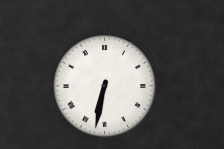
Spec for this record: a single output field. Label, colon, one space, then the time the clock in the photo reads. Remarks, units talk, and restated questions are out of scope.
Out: 6:32
